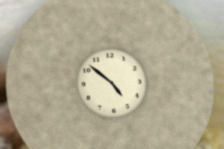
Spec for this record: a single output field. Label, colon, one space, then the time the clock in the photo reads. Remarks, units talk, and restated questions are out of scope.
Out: 4:52
